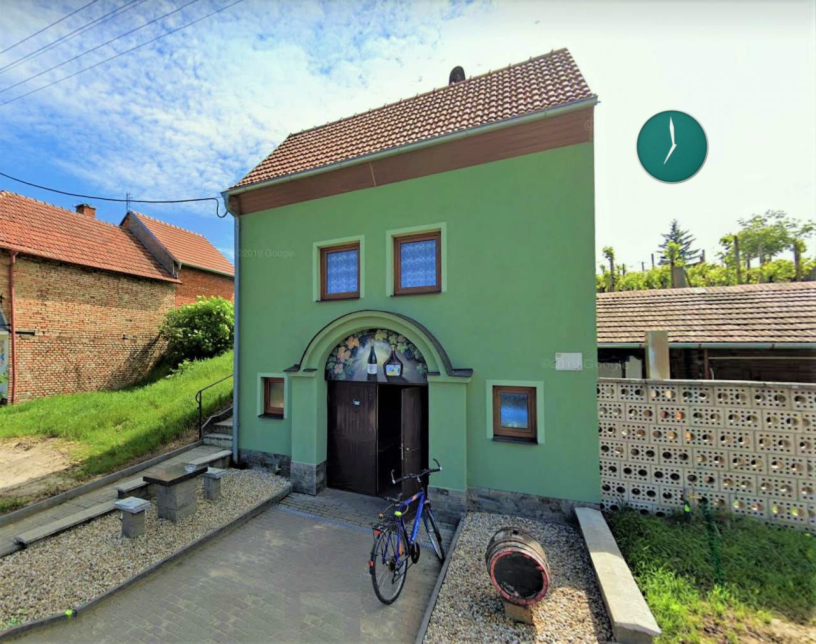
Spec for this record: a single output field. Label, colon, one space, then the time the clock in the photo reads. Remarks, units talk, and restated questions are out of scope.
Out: 6:59
